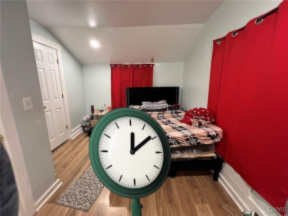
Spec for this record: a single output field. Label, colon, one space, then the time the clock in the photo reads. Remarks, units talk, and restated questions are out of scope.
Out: 12:09
